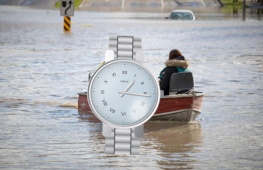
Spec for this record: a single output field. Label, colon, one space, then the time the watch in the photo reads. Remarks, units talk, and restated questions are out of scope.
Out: 1:16
